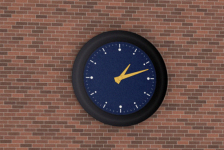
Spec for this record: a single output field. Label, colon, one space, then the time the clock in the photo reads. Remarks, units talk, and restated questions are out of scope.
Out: 1:12
